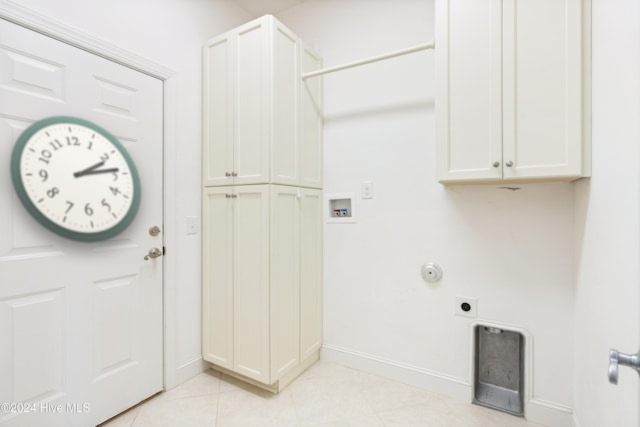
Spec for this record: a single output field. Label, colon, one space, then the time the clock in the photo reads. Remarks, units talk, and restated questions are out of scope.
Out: 2:14
